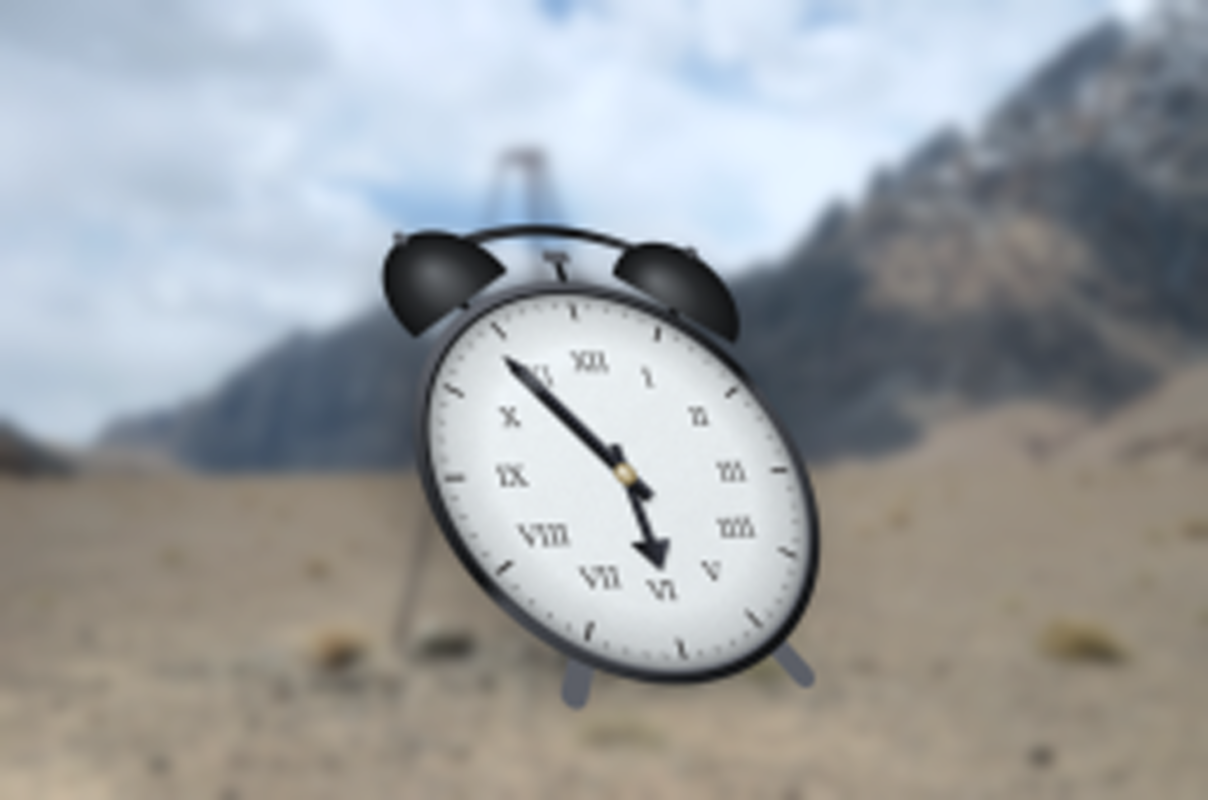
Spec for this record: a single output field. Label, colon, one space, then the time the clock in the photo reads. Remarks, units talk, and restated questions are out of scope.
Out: 5:54
